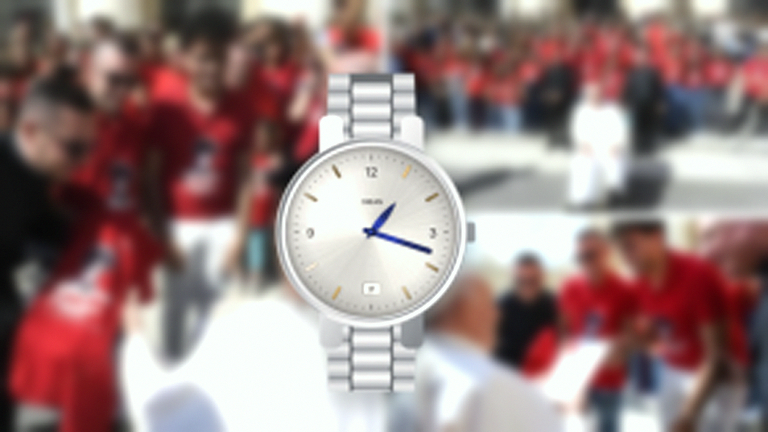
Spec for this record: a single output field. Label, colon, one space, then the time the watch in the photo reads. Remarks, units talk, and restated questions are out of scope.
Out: 1:18
